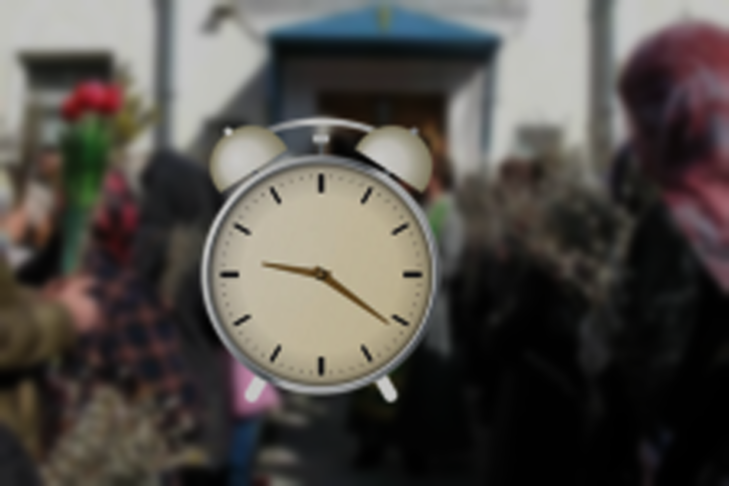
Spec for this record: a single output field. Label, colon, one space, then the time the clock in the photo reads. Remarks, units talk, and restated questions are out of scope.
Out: 9:21
